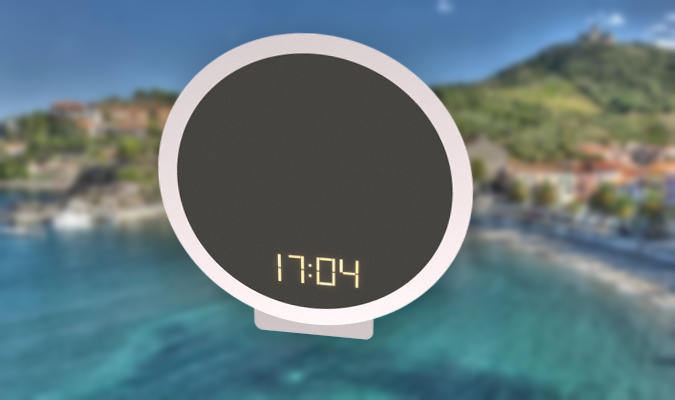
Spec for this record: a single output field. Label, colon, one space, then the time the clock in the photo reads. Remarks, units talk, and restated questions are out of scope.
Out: 17:04
